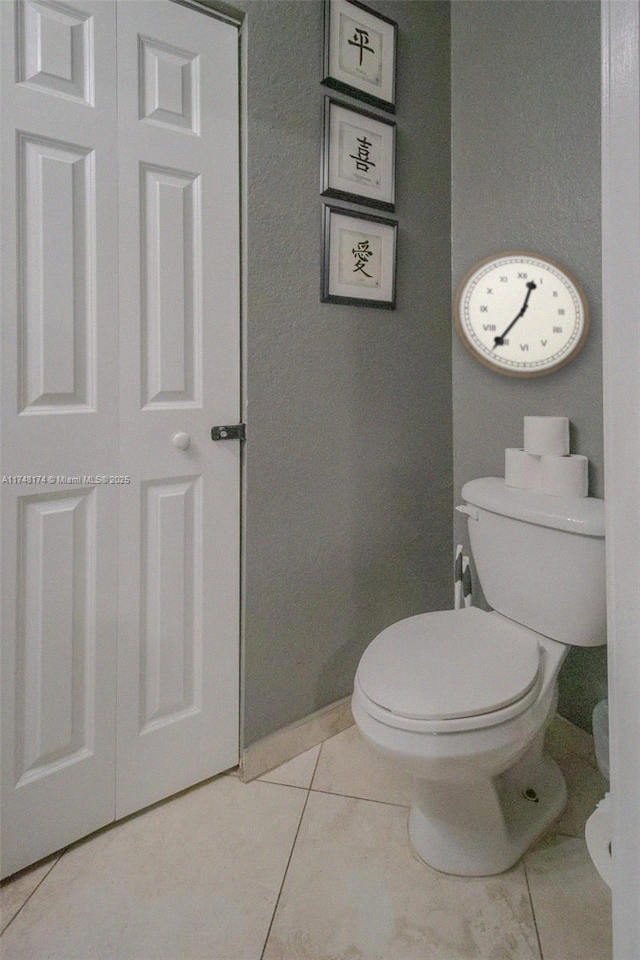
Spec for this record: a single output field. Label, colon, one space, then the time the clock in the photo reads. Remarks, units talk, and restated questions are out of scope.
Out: 12:36
